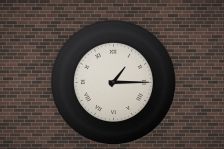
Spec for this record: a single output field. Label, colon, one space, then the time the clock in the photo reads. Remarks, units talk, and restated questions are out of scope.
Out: 1:15
